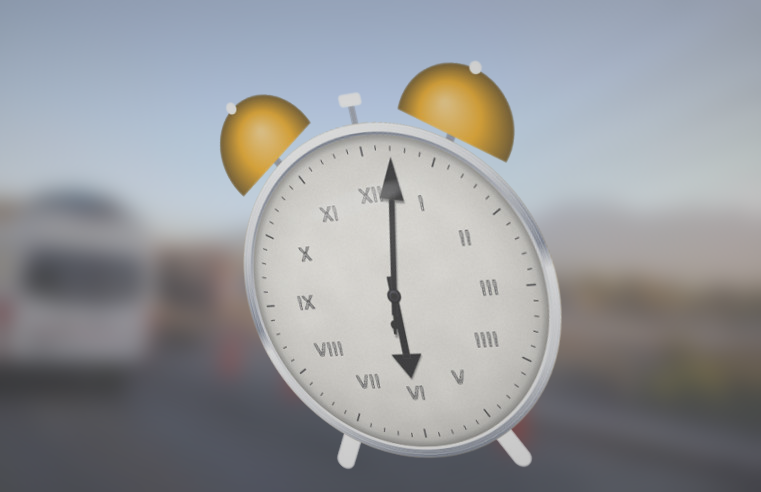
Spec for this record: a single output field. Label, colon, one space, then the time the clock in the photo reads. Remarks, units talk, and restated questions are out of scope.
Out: 6:02:02
